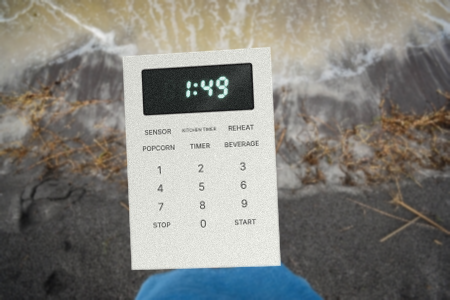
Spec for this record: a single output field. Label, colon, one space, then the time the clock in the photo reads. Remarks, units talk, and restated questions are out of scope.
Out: 1:49
